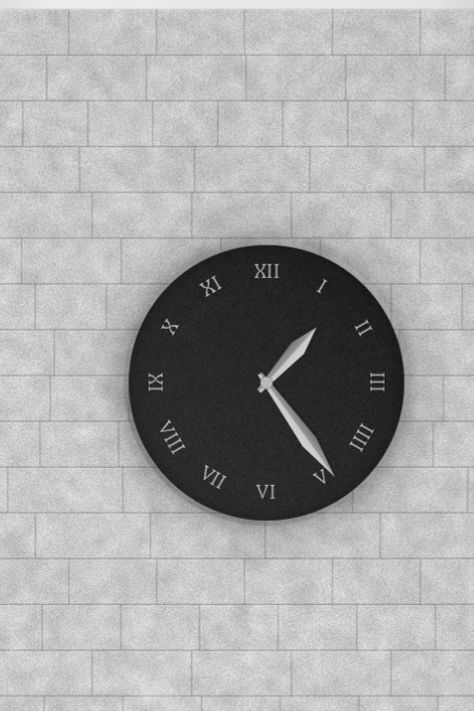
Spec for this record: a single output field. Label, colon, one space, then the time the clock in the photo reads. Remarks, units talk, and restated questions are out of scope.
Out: 1:24
